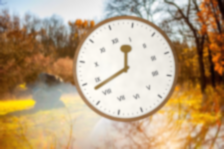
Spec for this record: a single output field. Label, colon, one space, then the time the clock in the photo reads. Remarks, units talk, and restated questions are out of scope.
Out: 12:43
